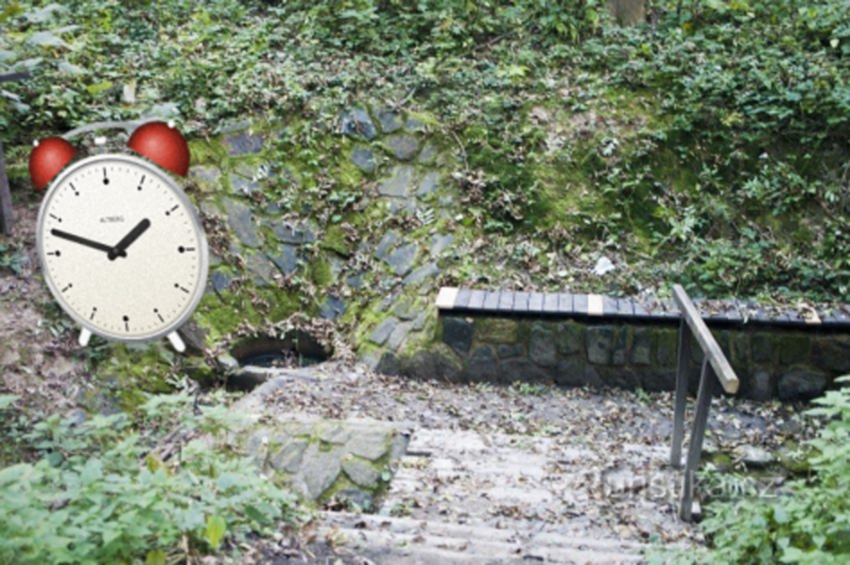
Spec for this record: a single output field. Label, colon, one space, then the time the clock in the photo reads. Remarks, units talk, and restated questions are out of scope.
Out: 1:48
